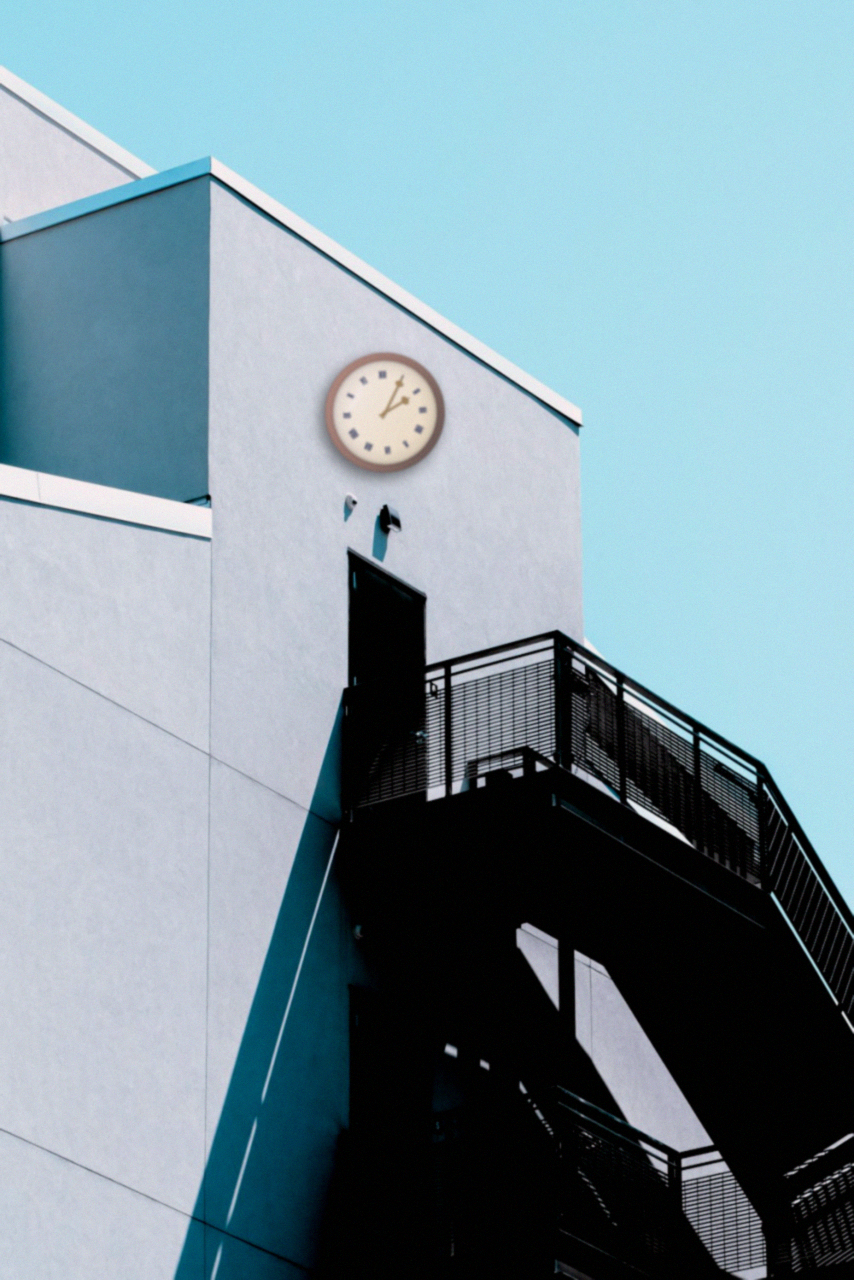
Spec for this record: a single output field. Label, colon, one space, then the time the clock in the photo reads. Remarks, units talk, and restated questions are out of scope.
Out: 2:05
